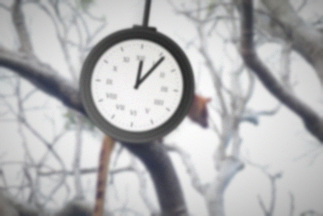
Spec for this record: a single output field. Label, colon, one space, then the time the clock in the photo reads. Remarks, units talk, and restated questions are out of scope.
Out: 12:06
